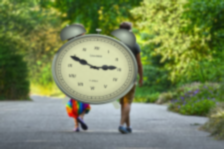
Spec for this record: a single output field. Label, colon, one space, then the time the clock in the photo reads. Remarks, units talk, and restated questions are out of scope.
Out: 2:49
